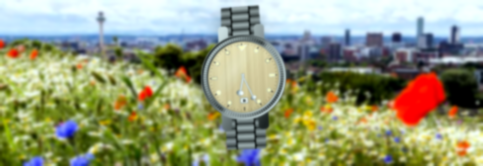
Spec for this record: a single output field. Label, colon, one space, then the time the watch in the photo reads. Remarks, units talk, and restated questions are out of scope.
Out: 6:26
